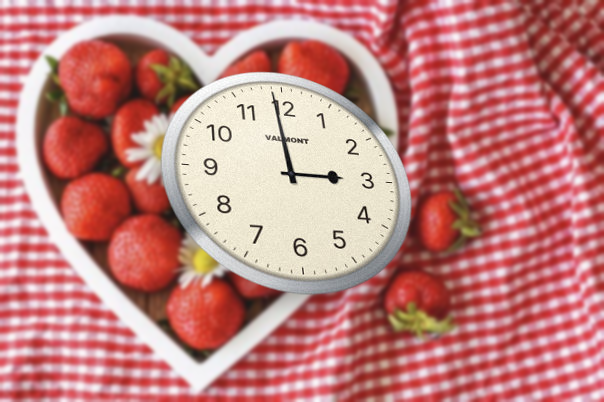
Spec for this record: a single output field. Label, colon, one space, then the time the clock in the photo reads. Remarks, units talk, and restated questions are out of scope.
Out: 2:59
